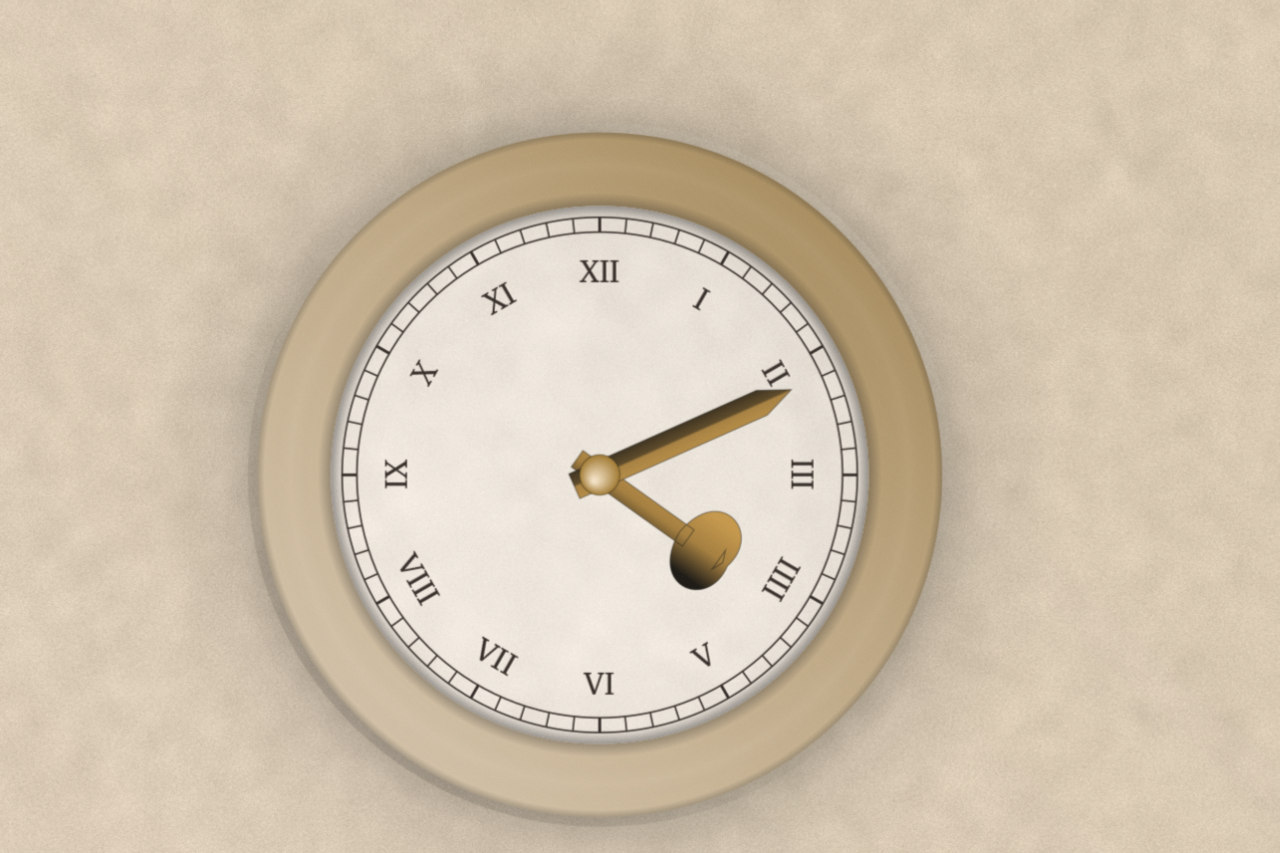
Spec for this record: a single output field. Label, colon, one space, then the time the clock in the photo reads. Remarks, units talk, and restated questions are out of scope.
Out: 4:11
